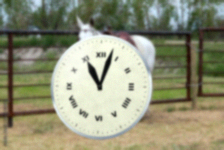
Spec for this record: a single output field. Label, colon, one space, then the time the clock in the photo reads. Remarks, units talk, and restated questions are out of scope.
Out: 11:03
